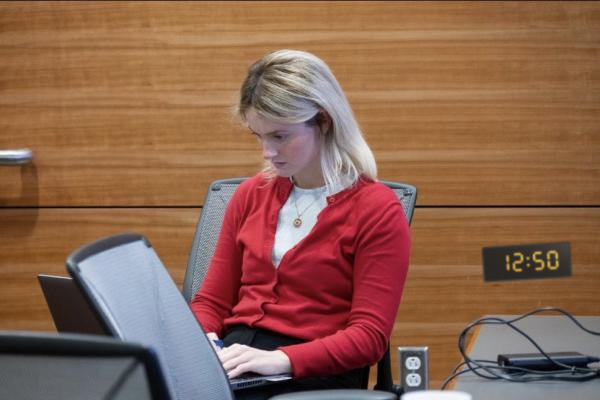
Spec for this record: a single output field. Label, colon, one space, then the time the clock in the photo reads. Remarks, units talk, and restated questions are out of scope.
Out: 12:50
